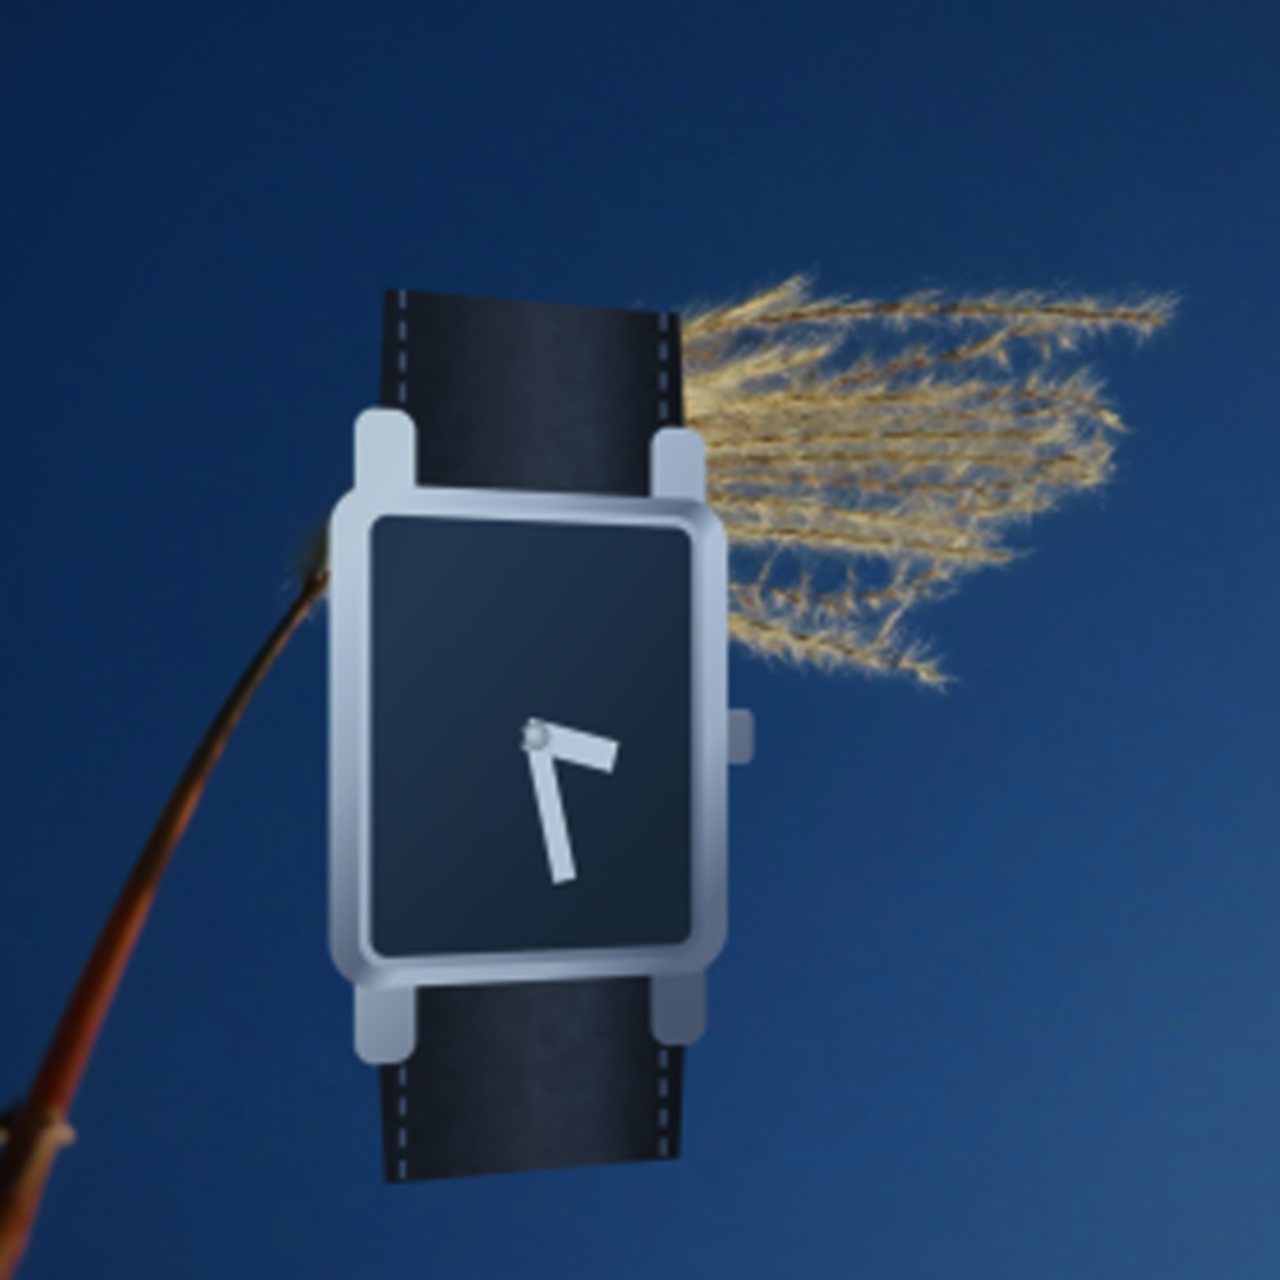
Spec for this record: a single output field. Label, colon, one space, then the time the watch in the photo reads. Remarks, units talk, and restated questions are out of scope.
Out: 3:28
